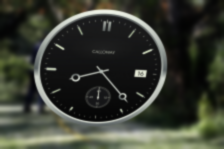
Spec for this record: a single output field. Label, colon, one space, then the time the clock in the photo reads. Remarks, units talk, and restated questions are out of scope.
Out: 8:23
